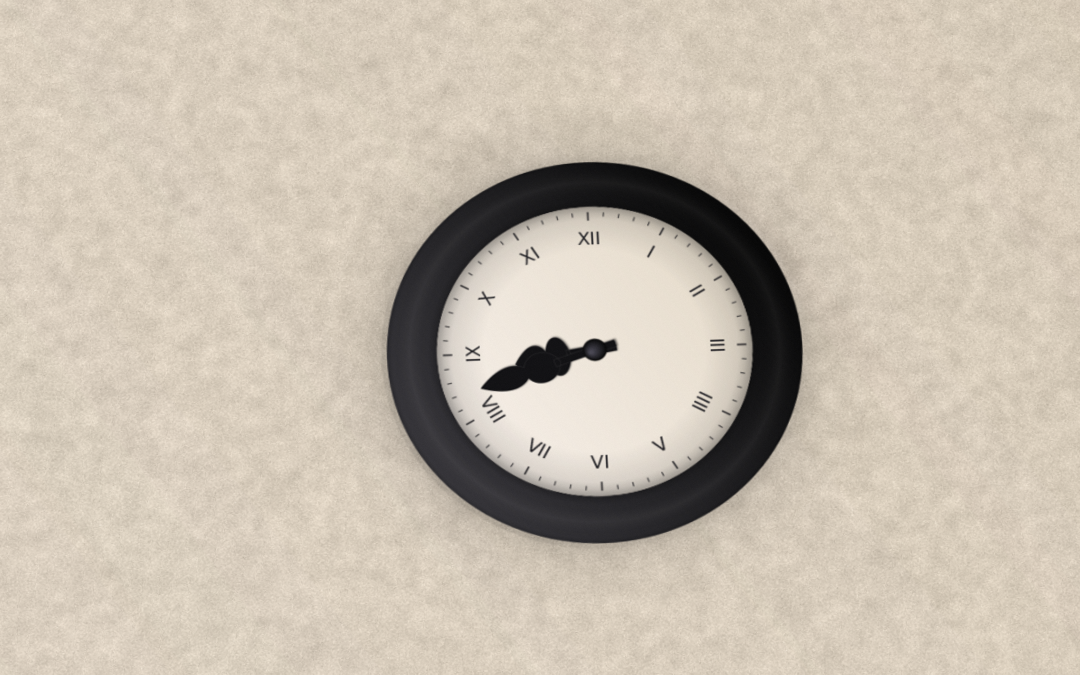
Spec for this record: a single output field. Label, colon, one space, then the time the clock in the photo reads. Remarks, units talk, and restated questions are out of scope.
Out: 8:42
